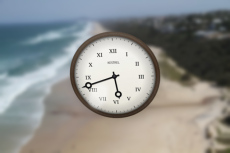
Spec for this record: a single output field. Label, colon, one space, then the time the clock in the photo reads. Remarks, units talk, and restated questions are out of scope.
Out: 5:42
